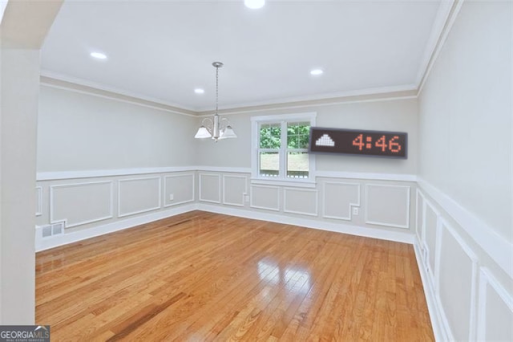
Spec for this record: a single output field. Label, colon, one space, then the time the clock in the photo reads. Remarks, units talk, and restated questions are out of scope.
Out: 4:46
